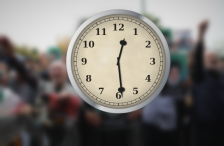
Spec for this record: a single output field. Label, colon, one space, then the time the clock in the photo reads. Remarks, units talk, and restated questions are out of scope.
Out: 12:29
